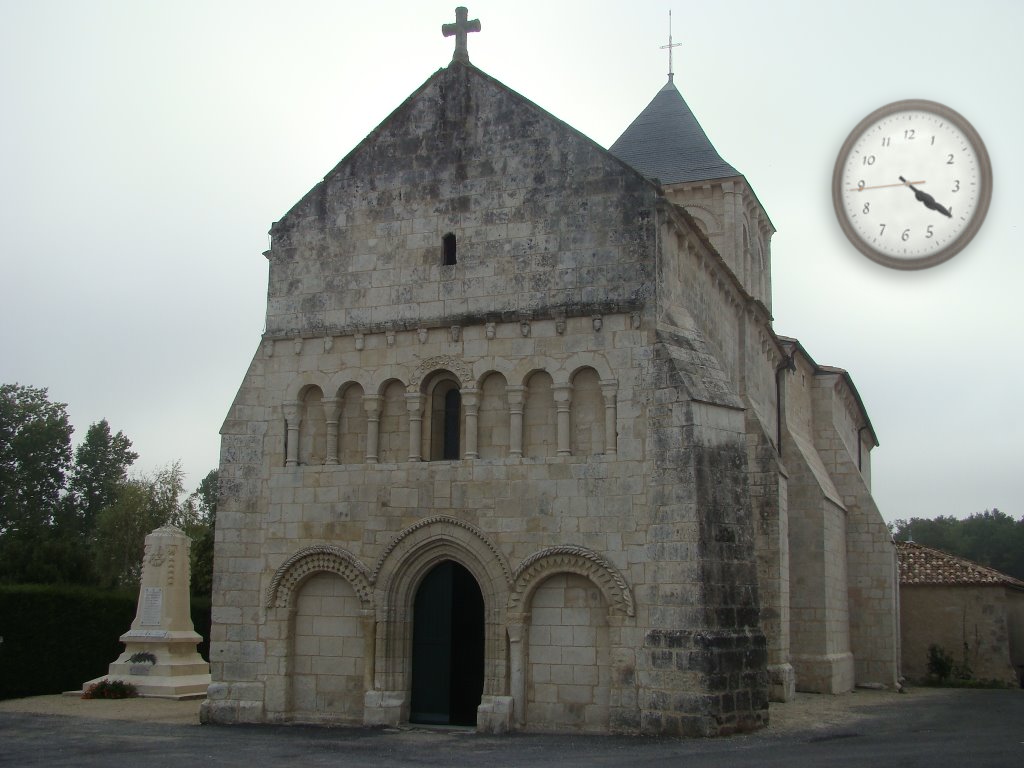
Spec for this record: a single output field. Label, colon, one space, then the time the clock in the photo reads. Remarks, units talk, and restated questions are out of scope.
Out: 4:20:44
